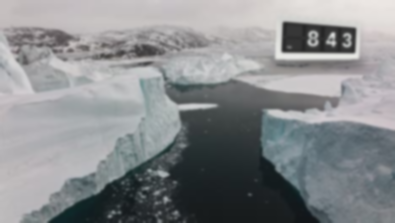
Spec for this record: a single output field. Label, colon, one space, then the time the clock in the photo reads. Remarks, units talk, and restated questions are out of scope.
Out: 8:43
